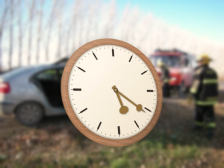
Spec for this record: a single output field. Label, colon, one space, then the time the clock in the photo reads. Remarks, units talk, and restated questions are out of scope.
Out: 5:21
